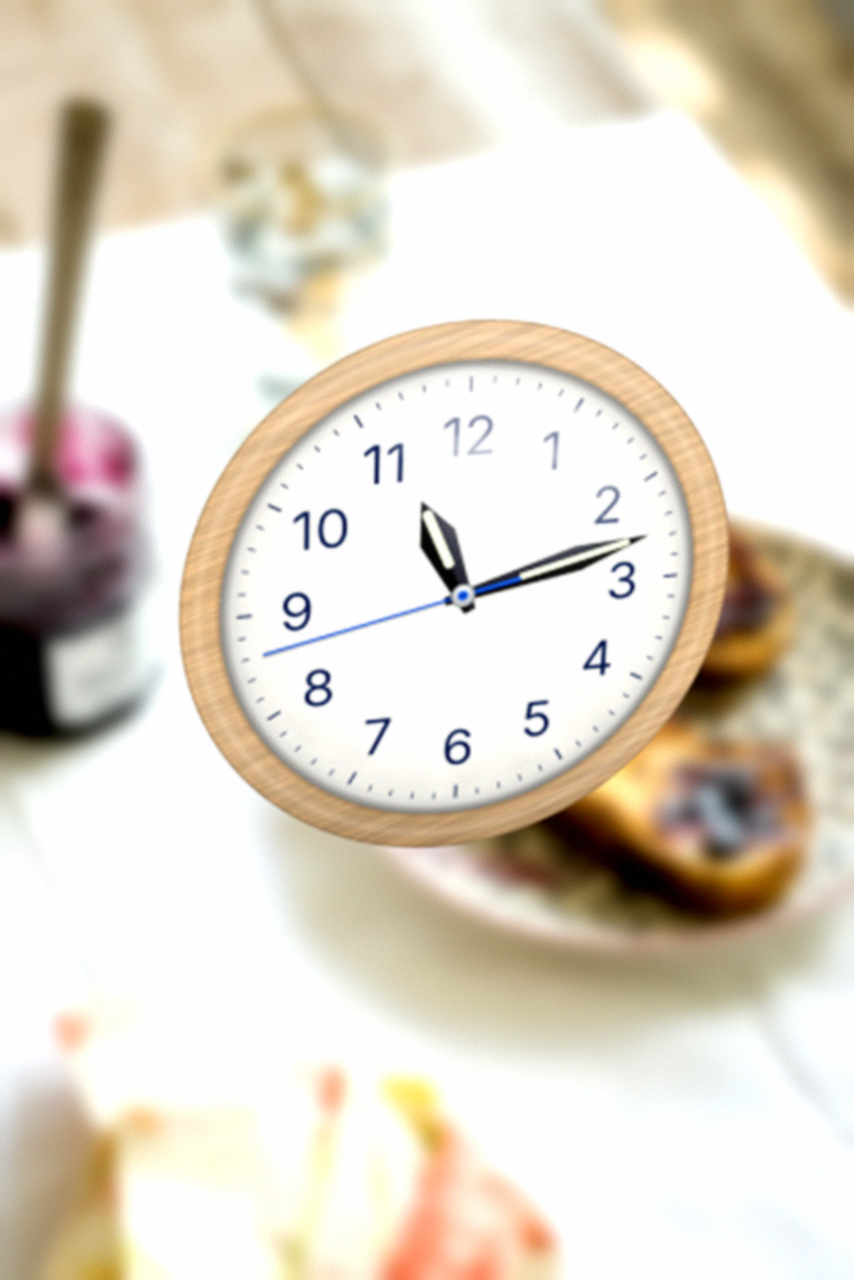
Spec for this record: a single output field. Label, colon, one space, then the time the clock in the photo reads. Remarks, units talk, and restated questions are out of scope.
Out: 11:12:43
